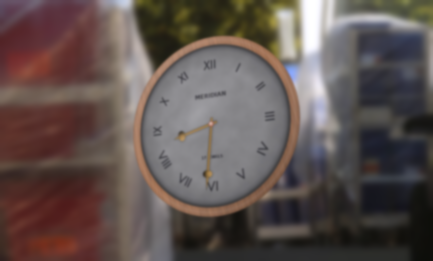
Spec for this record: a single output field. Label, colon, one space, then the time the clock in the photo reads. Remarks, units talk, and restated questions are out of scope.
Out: 8:31
